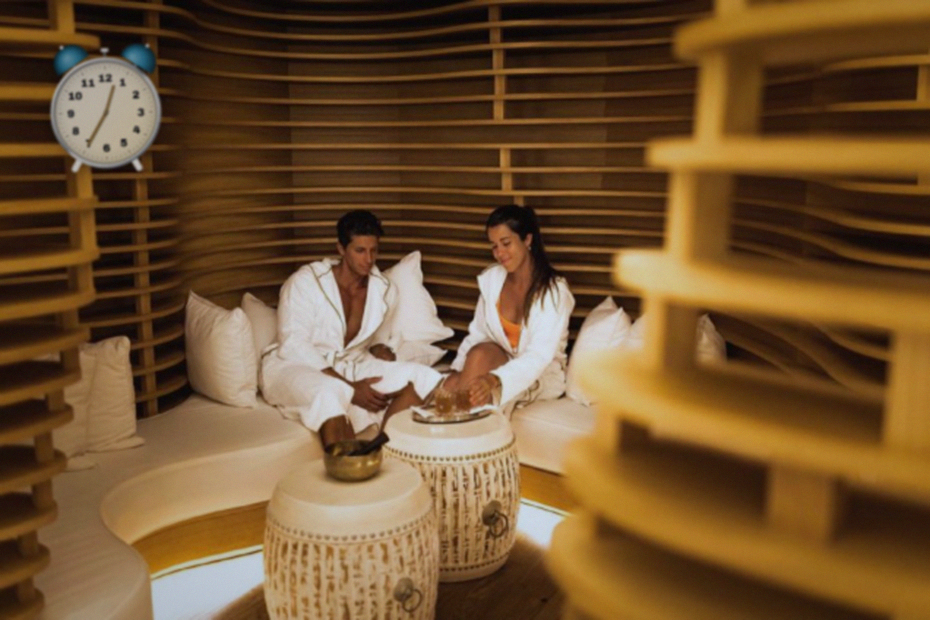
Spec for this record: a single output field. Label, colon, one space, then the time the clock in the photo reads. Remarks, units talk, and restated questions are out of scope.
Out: 12:35
